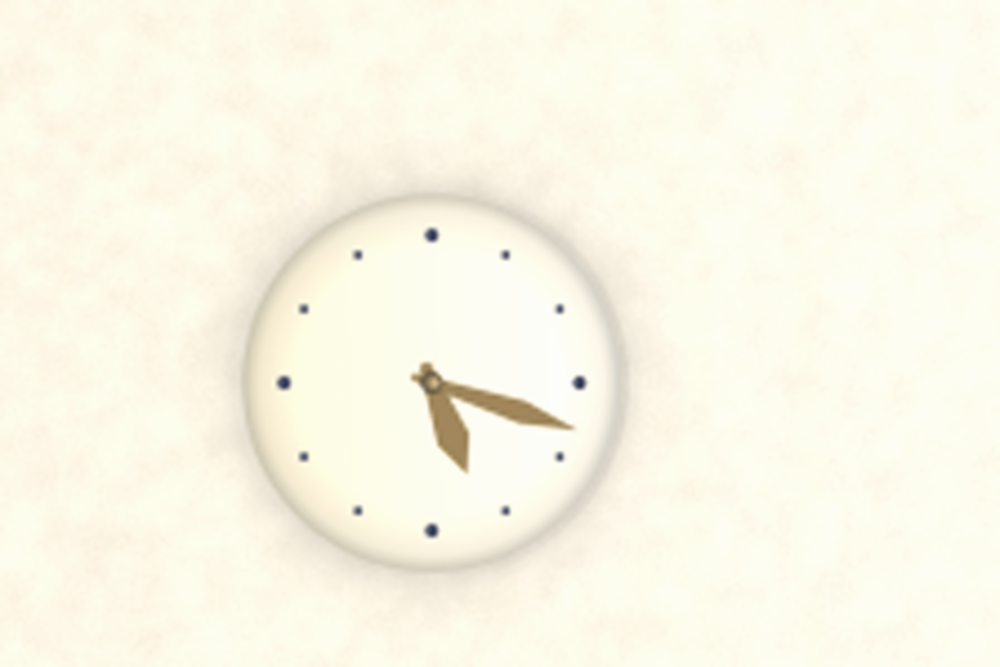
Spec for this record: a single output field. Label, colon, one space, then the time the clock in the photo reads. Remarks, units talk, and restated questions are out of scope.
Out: 5:18
